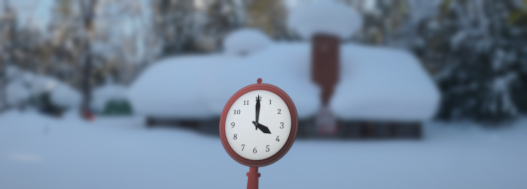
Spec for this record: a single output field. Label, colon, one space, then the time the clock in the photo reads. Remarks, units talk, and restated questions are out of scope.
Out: 4:00
